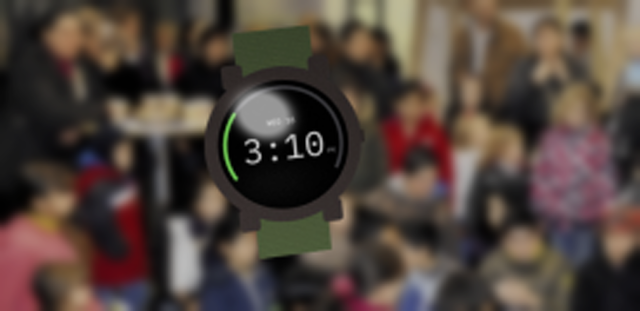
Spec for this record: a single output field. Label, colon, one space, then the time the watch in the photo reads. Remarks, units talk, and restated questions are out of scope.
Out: 3:10
